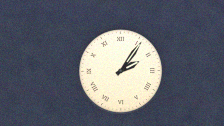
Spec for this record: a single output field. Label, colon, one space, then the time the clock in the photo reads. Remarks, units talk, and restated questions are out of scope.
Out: 2:06
